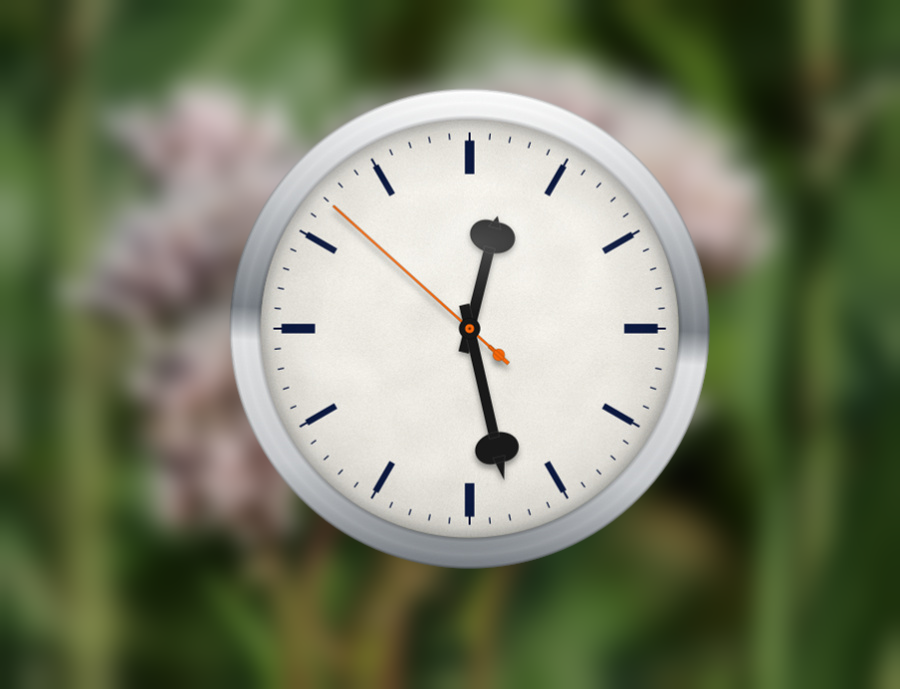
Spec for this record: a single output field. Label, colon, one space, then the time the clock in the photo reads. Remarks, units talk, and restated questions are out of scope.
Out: 12:27:52
